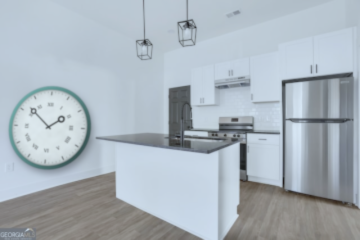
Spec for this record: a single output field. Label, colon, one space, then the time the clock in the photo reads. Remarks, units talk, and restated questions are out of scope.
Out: 1:52
